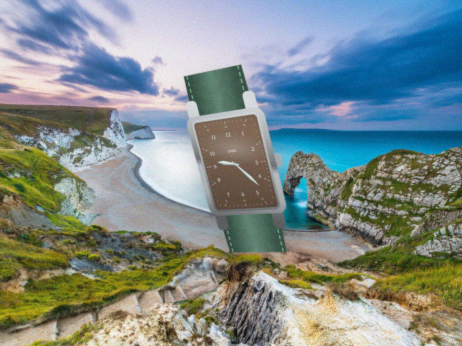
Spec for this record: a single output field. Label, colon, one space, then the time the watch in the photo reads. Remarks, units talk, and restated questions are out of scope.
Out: 9:23
